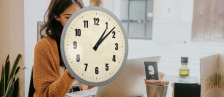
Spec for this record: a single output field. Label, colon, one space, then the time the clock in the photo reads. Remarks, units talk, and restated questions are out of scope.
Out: 1:08
